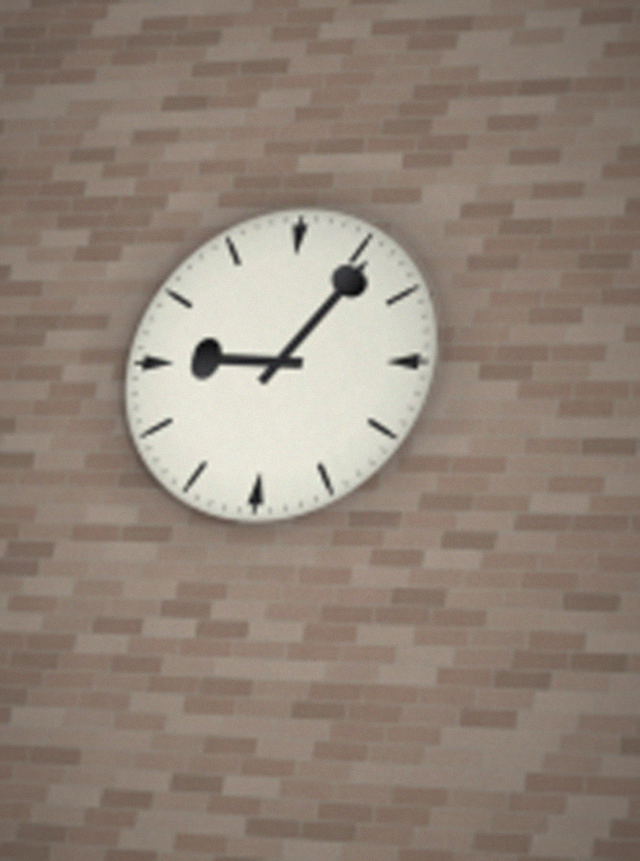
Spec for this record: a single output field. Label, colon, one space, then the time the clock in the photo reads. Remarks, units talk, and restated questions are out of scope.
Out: 9:06
